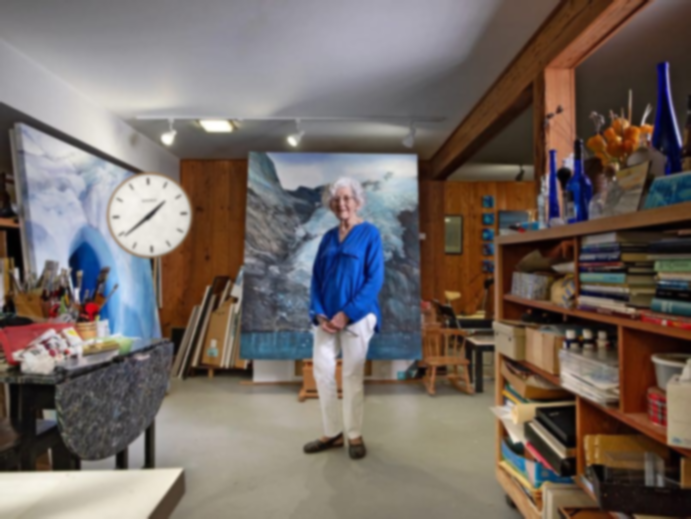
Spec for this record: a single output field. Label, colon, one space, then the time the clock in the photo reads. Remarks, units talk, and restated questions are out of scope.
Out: 1:39
